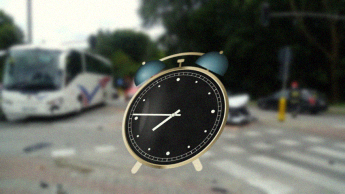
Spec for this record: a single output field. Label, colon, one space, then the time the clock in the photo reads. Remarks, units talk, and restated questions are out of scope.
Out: 7:46
